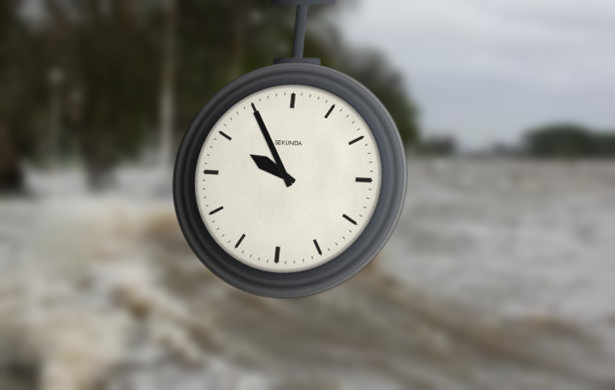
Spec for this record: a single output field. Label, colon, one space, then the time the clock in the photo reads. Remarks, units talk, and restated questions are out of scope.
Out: 9:55
